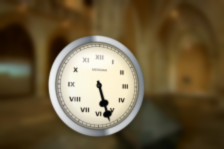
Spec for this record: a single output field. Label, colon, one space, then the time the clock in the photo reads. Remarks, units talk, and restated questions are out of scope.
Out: 5:27
